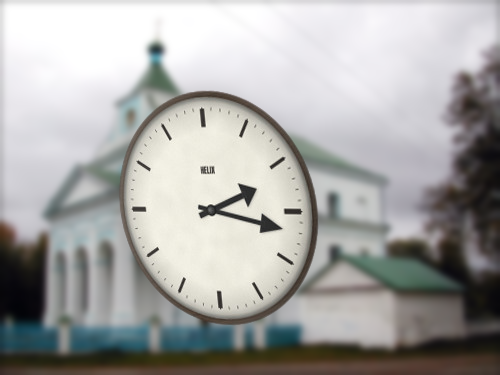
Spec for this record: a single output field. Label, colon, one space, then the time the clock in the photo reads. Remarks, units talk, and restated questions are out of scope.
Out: 2:17
